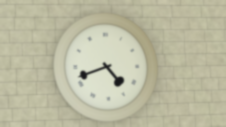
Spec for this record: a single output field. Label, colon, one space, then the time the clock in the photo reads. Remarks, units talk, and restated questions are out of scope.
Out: 4:42
